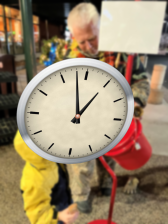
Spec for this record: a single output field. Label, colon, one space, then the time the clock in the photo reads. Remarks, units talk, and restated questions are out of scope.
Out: 12:58
